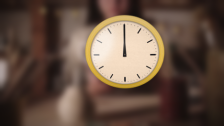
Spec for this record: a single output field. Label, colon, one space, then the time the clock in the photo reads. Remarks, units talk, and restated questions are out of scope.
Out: 12:00
